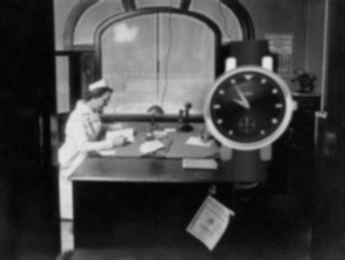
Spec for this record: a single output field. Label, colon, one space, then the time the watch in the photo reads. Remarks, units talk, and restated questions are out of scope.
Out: 9:55
